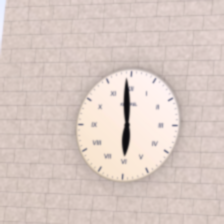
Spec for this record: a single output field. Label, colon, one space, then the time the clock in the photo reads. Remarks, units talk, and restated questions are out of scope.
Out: 5:59
